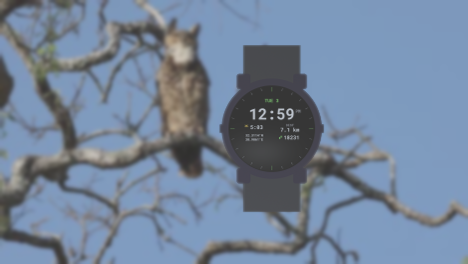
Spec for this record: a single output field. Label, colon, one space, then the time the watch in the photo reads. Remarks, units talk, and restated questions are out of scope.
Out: 12:59
